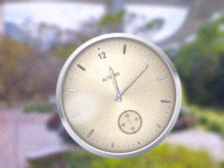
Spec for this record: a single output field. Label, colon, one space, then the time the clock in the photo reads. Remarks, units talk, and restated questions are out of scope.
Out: 12:11
